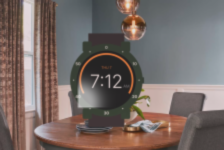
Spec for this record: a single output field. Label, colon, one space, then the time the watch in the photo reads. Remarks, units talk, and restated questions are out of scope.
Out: 7:12
